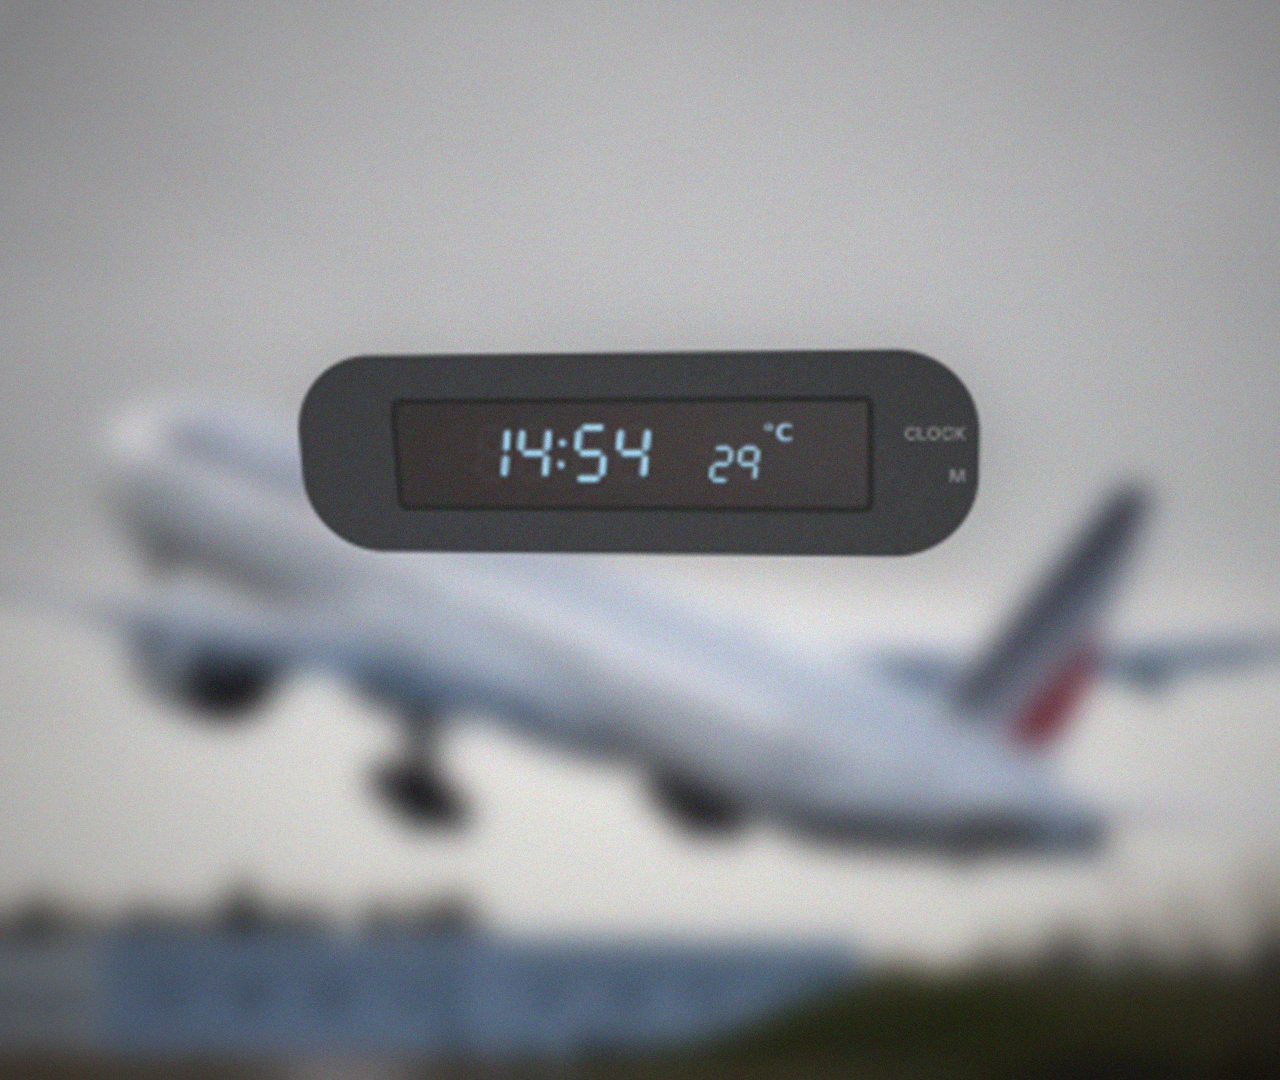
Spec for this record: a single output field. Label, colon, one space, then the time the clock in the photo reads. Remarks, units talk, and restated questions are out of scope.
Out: 14:54
